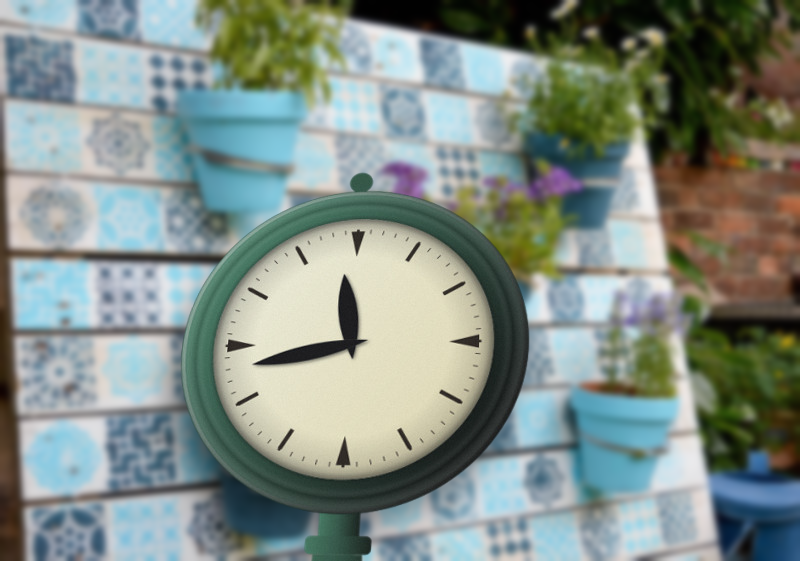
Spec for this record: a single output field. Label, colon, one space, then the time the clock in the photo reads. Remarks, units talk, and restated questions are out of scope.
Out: 11:43
